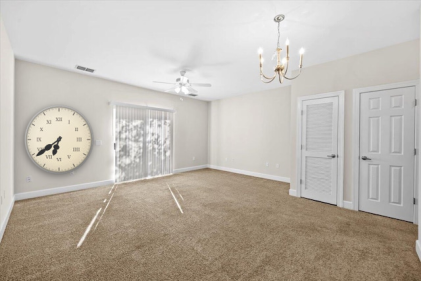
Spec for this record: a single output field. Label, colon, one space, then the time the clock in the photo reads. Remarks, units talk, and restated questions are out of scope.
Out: 6:39
